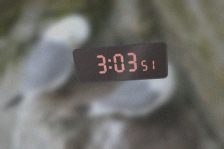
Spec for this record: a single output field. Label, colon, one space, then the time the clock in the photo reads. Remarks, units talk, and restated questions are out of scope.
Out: 3:03:51
